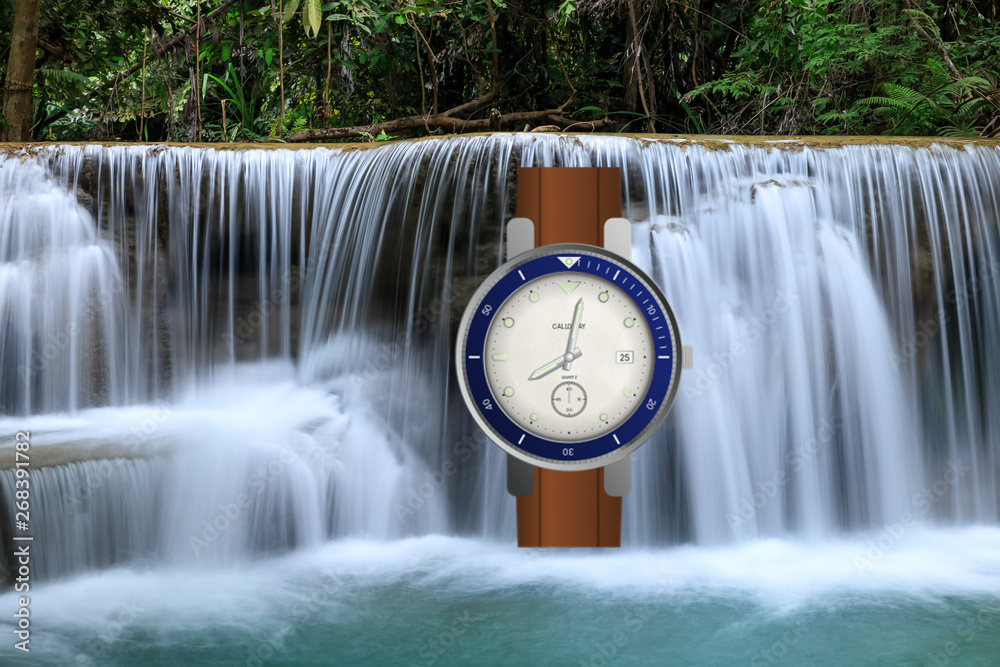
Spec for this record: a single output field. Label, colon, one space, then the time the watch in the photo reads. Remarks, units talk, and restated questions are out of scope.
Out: 8:02
